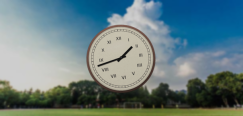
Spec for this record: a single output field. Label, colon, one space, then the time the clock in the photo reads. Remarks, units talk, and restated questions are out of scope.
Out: 1:43
